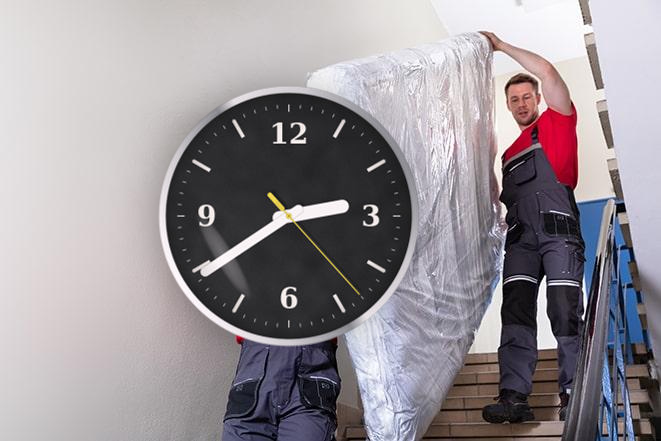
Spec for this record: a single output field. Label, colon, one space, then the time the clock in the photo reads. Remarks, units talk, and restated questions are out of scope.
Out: 2:39:23
